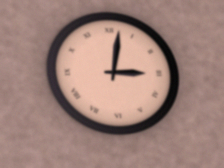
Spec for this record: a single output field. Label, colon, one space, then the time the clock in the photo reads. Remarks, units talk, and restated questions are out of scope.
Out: 3:02
